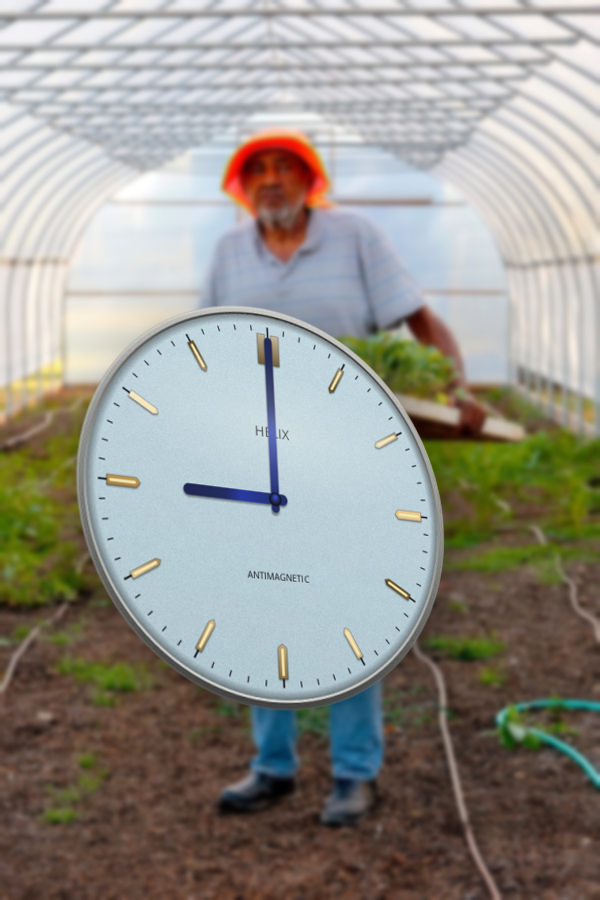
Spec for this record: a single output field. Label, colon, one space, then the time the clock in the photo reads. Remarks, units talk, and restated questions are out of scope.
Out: 9:00
